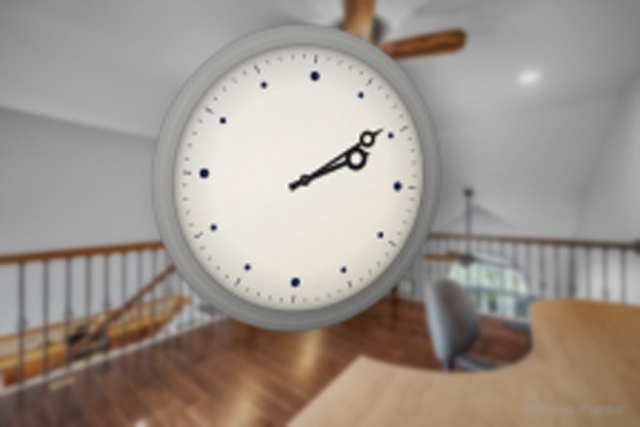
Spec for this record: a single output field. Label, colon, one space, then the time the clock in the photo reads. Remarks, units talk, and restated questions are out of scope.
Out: 2:09
